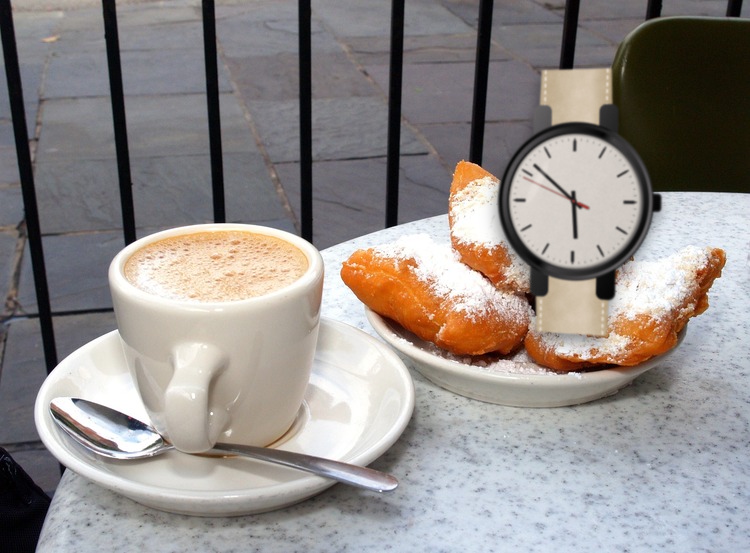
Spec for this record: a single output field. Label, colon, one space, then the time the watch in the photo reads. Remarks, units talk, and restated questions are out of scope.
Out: 5:51:49
